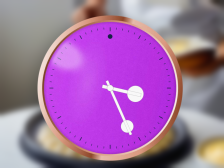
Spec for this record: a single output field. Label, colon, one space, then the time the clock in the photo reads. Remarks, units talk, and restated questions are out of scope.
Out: 3:26
